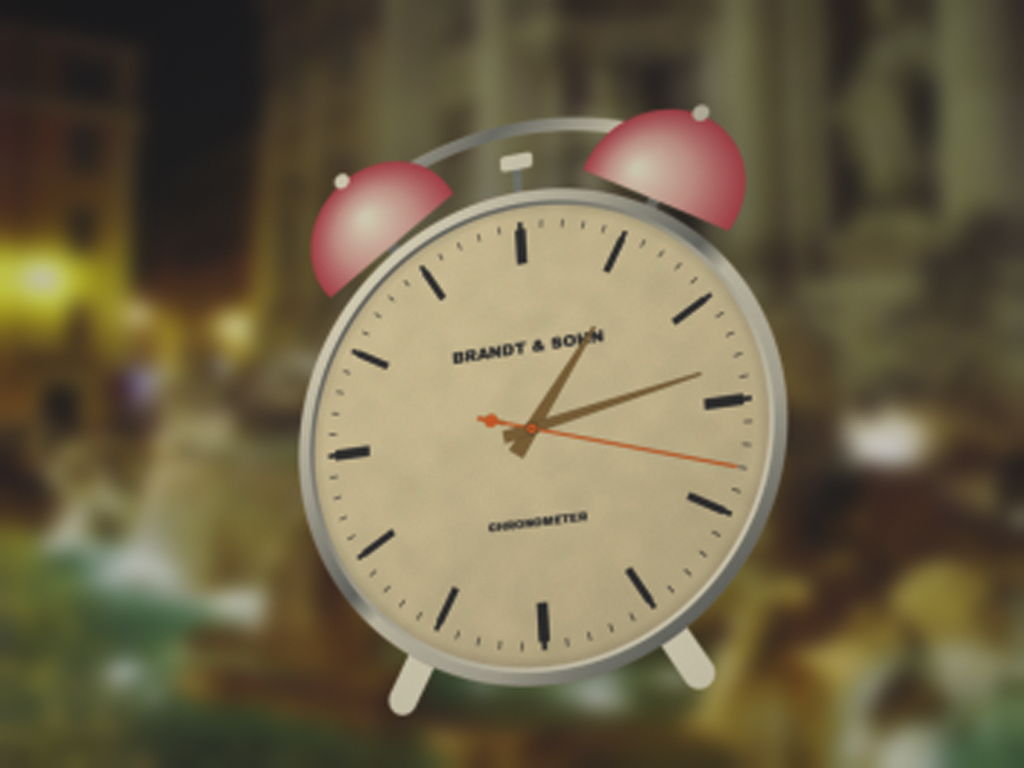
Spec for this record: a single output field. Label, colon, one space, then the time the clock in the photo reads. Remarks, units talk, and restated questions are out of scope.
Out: 1:13:18
